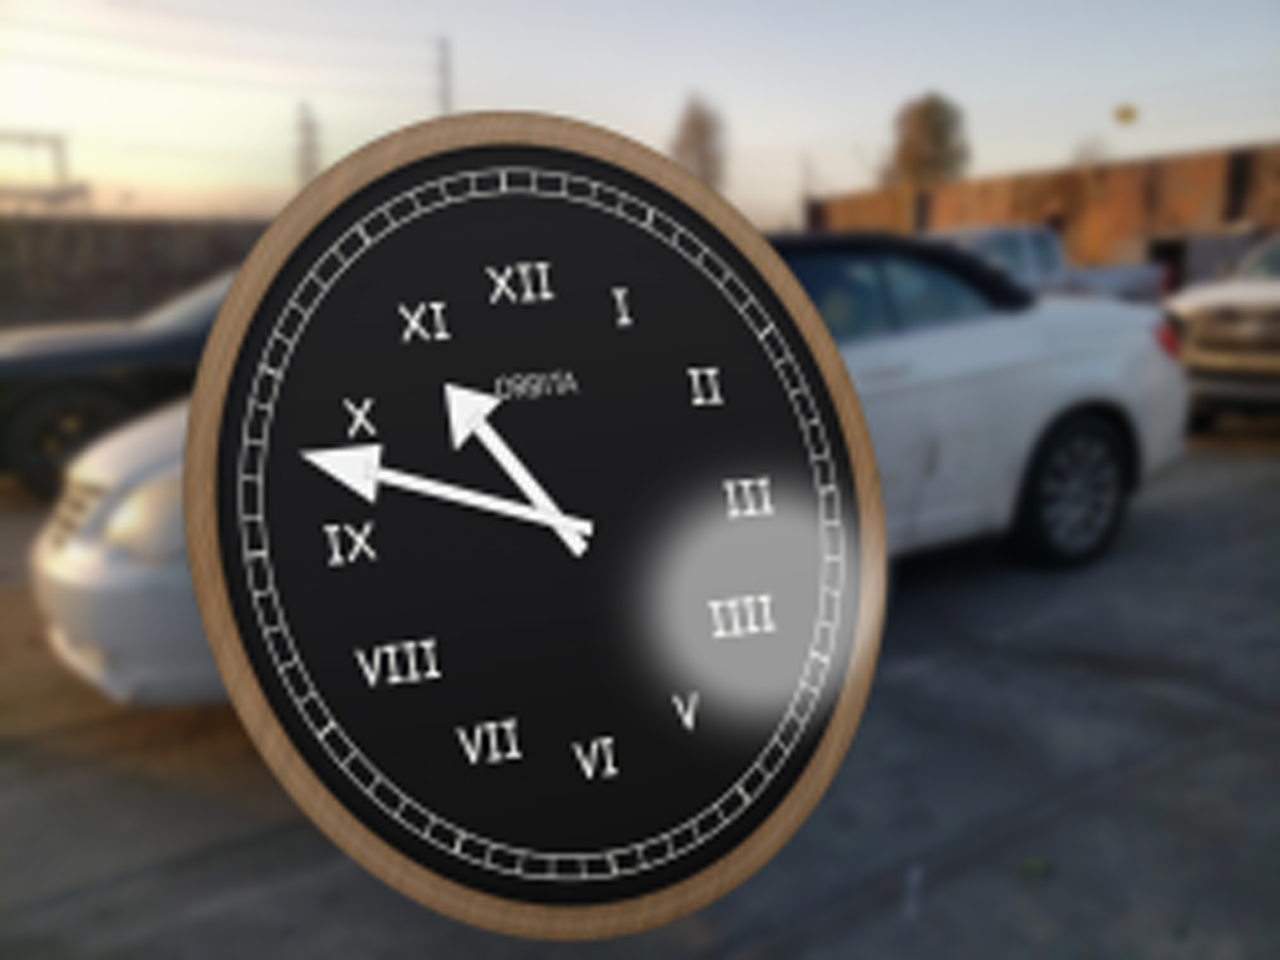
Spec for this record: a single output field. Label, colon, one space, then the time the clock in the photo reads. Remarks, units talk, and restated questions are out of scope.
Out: 10:48
